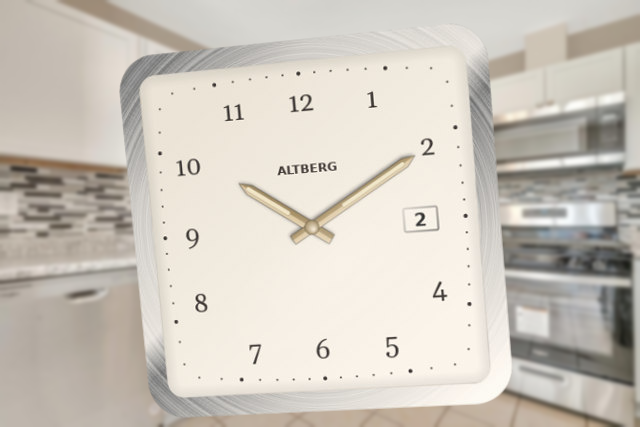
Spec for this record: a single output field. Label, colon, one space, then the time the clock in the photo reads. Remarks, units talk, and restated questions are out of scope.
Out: 10:10
